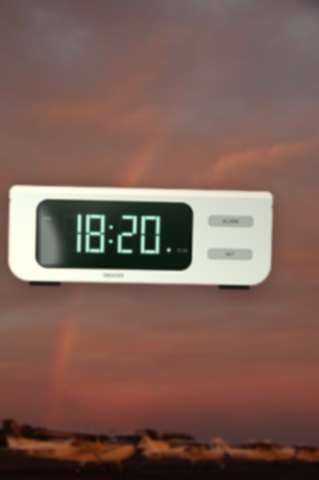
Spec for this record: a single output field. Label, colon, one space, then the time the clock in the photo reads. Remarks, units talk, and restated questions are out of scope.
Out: 18:20
